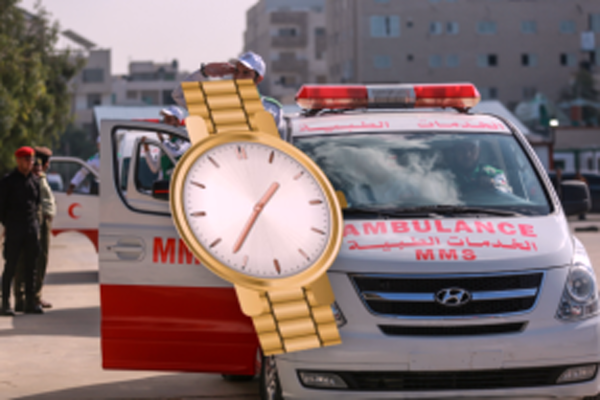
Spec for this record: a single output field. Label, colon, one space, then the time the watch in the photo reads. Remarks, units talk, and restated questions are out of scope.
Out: 1:37
